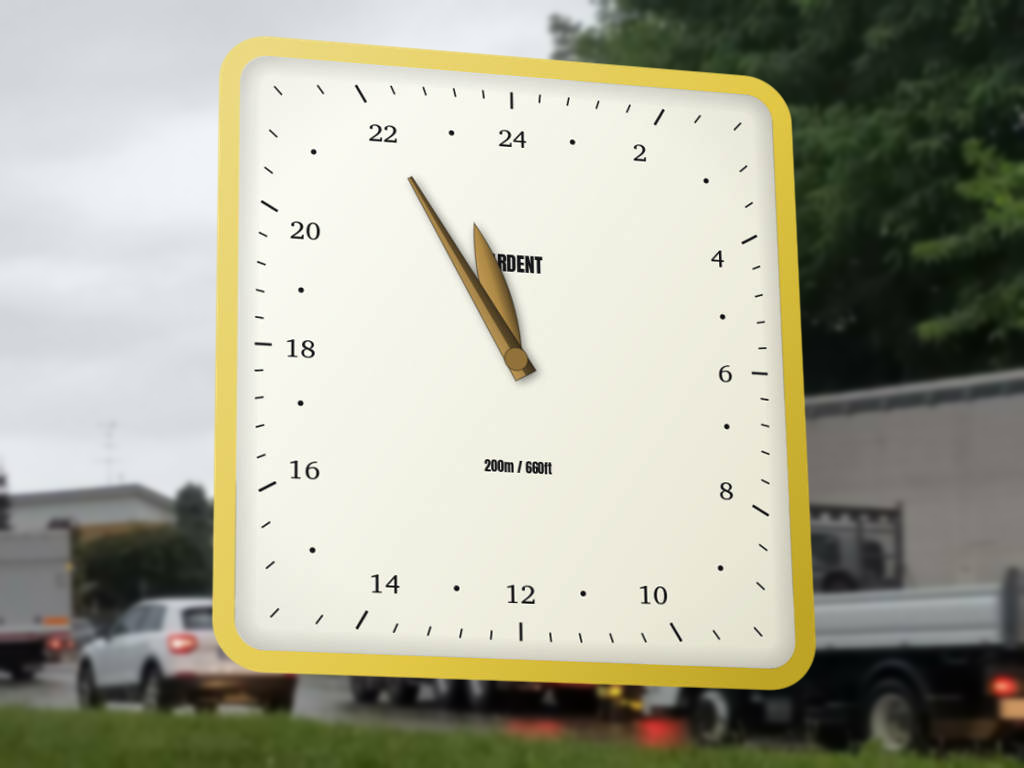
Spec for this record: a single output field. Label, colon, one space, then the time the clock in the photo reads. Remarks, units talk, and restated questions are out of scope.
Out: 22:55
